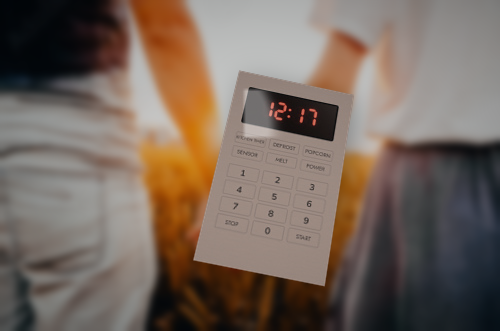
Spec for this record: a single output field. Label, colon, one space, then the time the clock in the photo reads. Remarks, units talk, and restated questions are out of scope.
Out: 12:17
